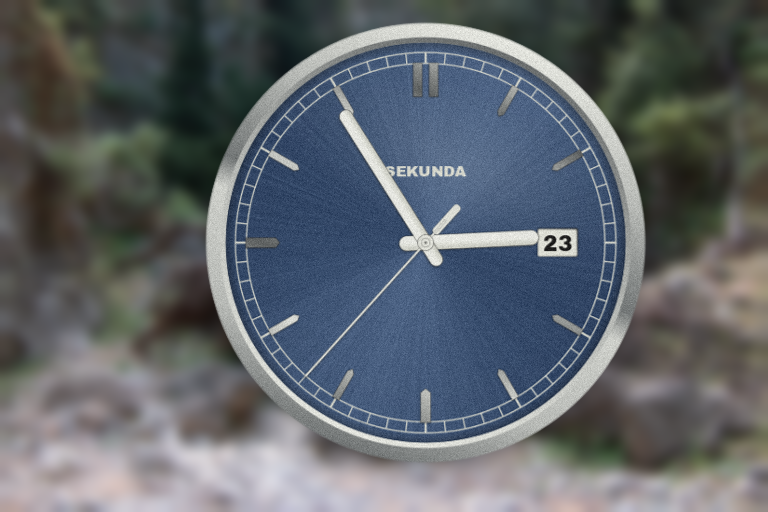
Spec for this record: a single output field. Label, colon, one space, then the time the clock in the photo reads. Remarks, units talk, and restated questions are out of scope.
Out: 2:54:37
